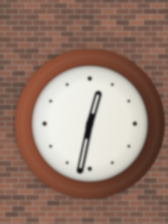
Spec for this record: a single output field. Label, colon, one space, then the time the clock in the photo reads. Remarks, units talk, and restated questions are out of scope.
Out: 12:32
